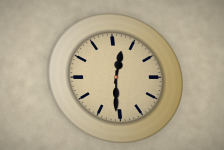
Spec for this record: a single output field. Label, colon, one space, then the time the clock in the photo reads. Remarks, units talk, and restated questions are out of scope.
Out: 12:31
